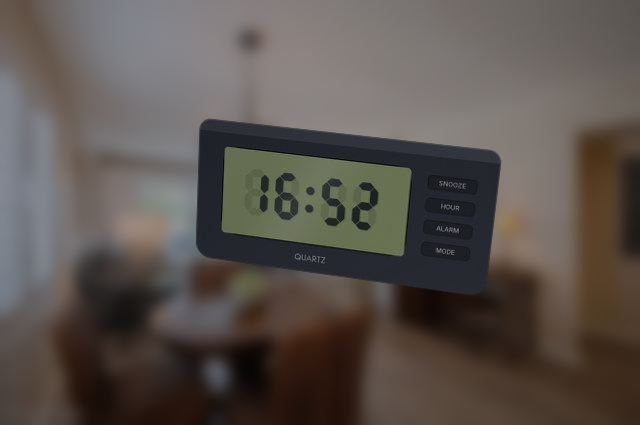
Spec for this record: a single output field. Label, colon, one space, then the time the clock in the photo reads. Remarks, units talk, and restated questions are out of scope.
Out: 16:52
